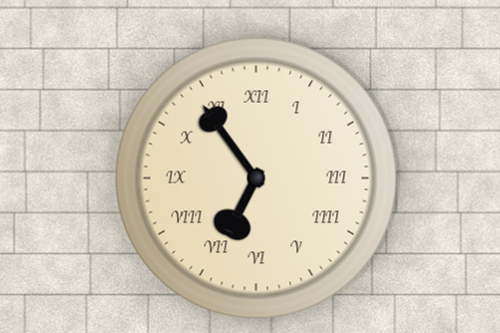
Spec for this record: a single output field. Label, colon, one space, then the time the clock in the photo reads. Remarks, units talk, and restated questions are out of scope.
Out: 6:54
